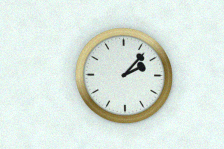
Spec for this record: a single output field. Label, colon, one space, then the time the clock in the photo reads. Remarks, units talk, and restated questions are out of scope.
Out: 2:07
